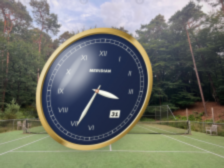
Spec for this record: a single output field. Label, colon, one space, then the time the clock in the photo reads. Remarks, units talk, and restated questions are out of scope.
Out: 3:34
